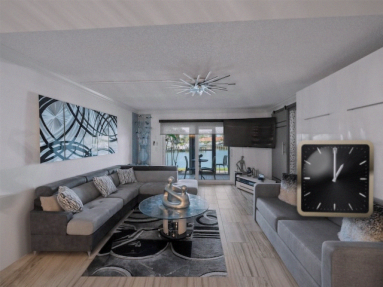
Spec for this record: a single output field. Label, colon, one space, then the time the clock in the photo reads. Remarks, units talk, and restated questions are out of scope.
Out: 1:00
